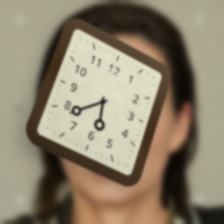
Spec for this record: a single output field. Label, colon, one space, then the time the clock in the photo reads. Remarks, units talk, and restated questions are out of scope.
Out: 5:38
